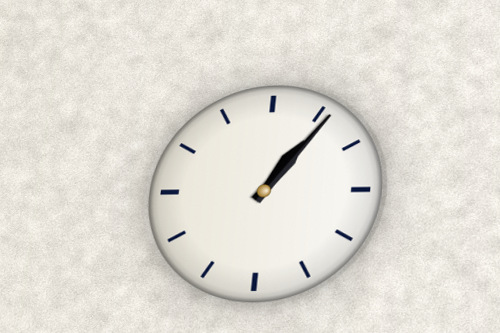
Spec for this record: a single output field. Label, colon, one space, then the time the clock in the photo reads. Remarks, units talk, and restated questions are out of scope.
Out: 1:06
